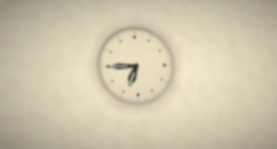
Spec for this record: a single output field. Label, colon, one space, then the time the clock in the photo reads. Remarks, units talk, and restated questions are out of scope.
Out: 6:45
